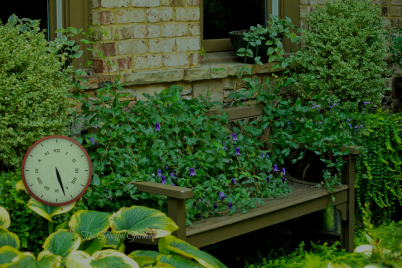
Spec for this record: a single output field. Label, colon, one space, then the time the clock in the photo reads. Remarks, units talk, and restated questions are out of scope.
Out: 5:27
